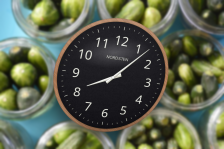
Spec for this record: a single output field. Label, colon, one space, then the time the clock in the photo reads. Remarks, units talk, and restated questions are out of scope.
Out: 8:07
